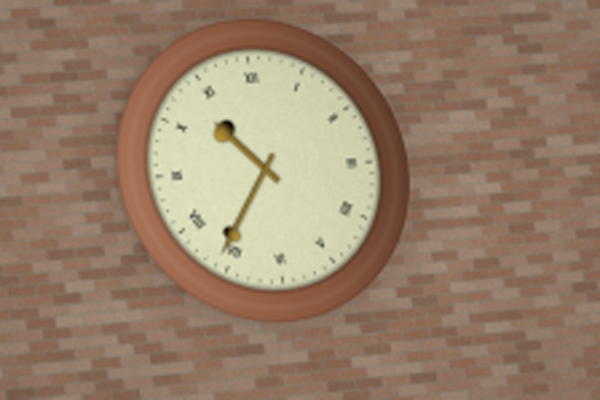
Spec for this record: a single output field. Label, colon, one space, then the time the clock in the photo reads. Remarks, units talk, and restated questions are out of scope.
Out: 10:36
